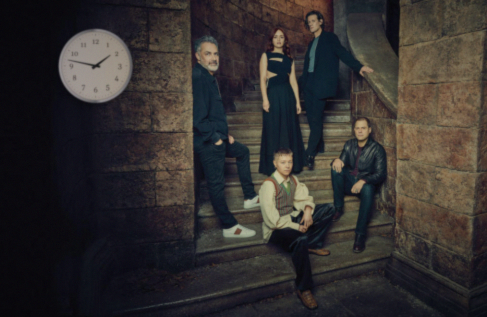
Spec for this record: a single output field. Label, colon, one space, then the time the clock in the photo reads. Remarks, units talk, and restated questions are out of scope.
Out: 1:47
